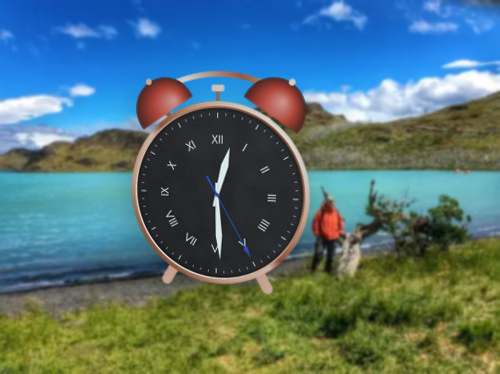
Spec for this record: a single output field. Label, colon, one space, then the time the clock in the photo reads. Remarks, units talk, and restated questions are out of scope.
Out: 12:29:25
